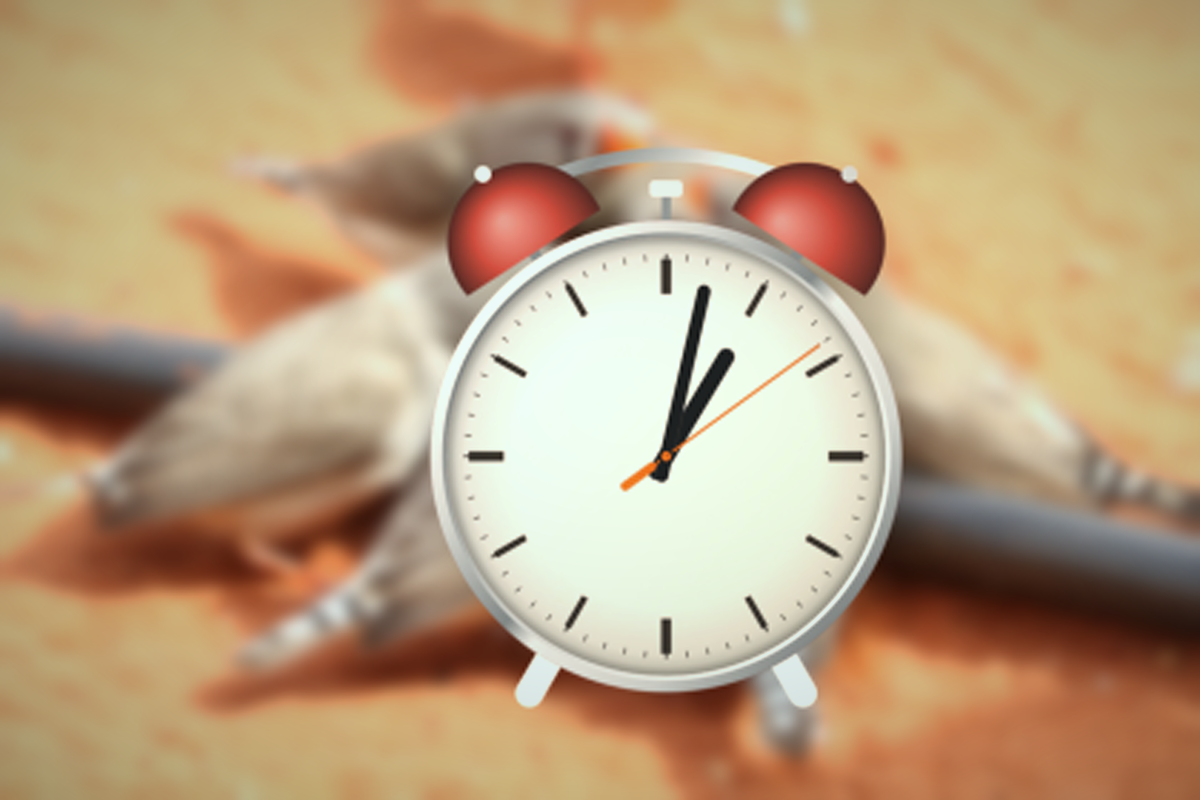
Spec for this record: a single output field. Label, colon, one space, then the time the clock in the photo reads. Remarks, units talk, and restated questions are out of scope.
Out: 1:02:09
